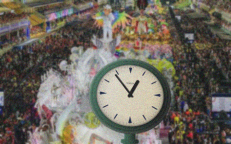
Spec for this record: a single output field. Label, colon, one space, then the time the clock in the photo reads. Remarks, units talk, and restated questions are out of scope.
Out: 12:54
